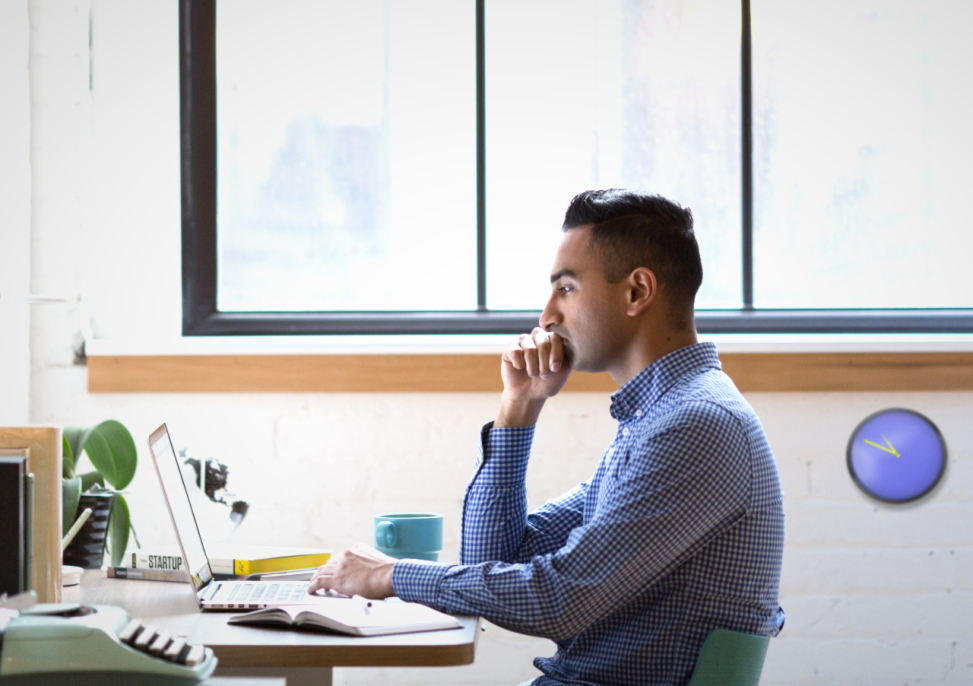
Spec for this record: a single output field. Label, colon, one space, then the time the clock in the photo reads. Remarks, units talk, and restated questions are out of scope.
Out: 10:49
